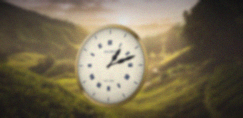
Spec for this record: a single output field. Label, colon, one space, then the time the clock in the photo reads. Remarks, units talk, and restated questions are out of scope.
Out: 1:12
